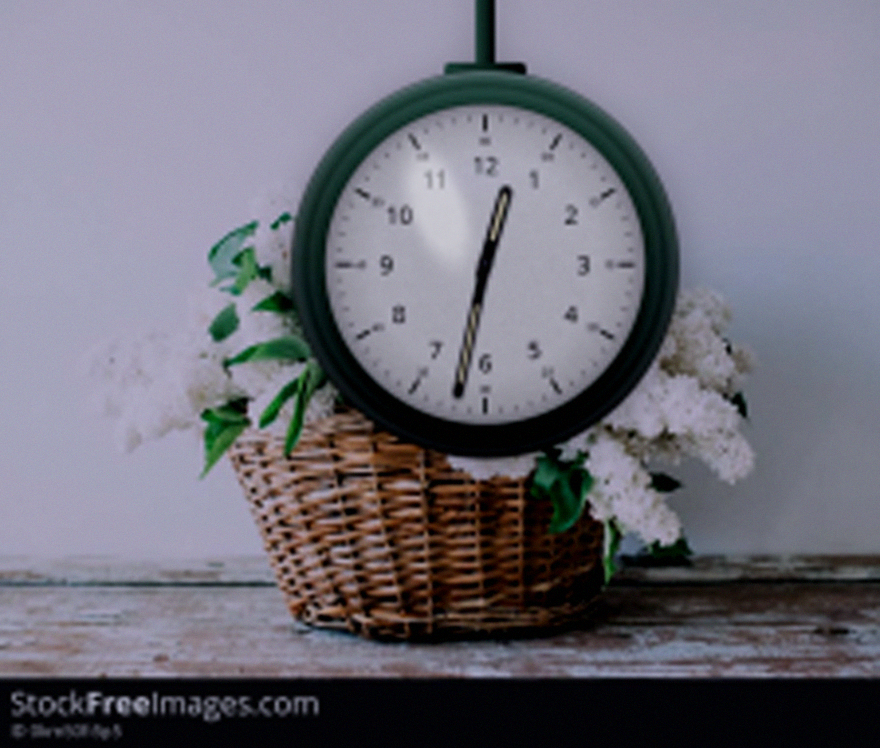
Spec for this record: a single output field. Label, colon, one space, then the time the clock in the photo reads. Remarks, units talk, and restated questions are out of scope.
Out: 12:32
